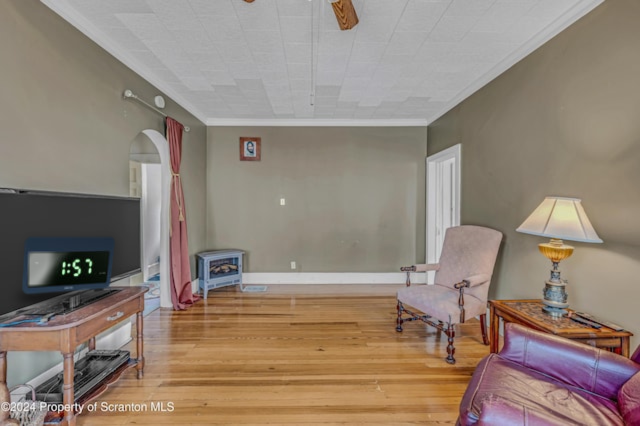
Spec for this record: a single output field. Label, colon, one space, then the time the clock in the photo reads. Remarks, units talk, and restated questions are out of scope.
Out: 1:57
